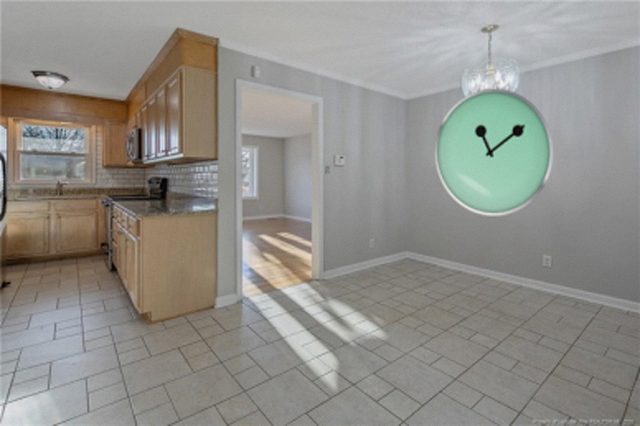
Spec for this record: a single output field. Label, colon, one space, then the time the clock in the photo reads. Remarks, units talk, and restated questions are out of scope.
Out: 11:09
